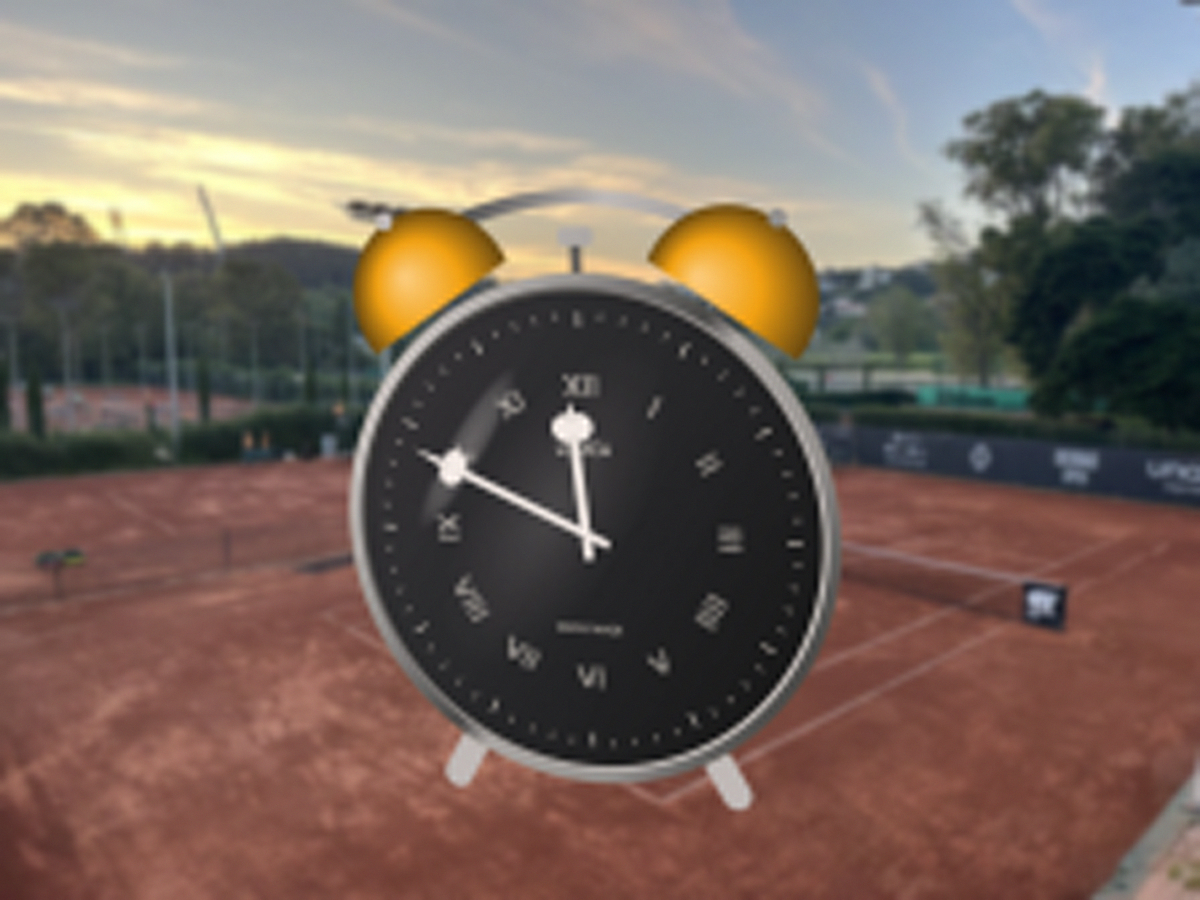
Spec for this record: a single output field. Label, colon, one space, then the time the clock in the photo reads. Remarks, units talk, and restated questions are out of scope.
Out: 11:49
